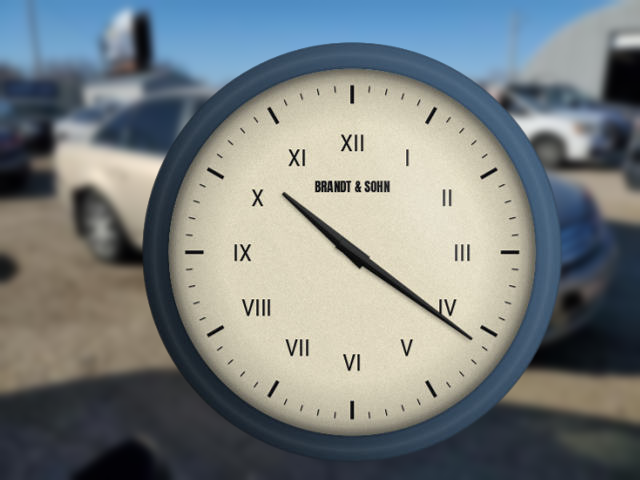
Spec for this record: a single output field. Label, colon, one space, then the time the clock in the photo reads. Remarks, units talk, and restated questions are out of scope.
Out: 10:21
